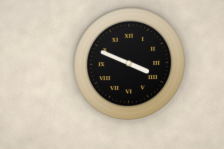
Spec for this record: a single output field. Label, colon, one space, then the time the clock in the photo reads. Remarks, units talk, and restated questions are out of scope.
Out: 3:49
